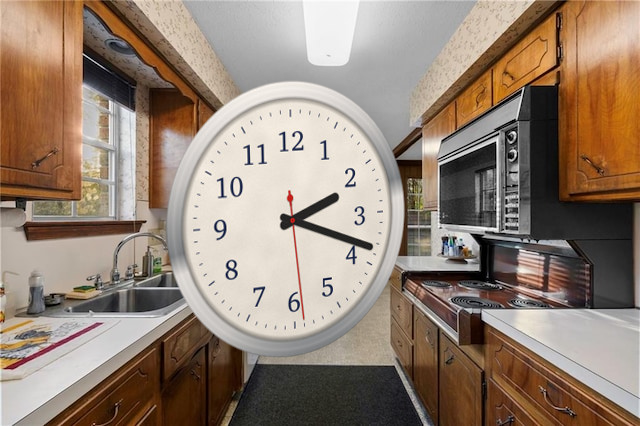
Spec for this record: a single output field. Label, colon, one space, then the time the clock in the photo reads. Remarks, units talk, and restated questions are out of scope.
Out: 2:18:29
